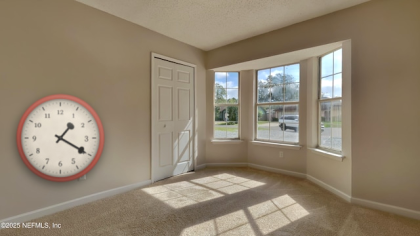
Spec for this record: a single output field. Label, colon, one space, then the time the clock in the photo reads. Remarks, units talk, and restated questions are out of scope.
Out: 1:20
